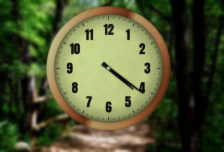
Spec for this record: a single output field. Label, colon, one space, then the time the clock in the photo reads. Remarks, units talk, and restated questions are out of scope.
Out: 4:21
